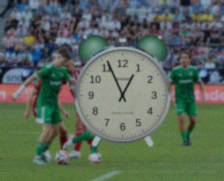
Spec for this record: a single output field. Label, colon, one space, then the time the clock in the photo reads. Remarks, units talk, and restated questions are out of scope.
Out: 12:56
